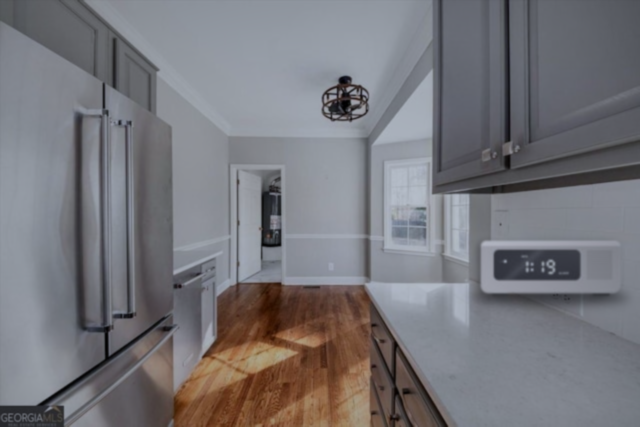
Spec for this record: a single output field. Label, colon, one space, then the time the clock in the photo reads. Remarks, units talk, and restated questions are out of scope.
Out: 1:19
